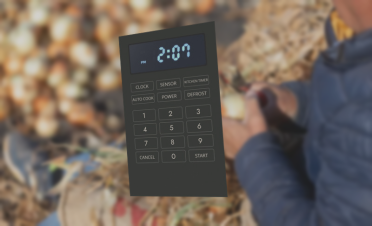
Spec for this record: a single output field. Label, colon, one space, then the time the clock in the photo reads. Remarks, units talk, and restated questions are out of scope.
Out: 2:07
